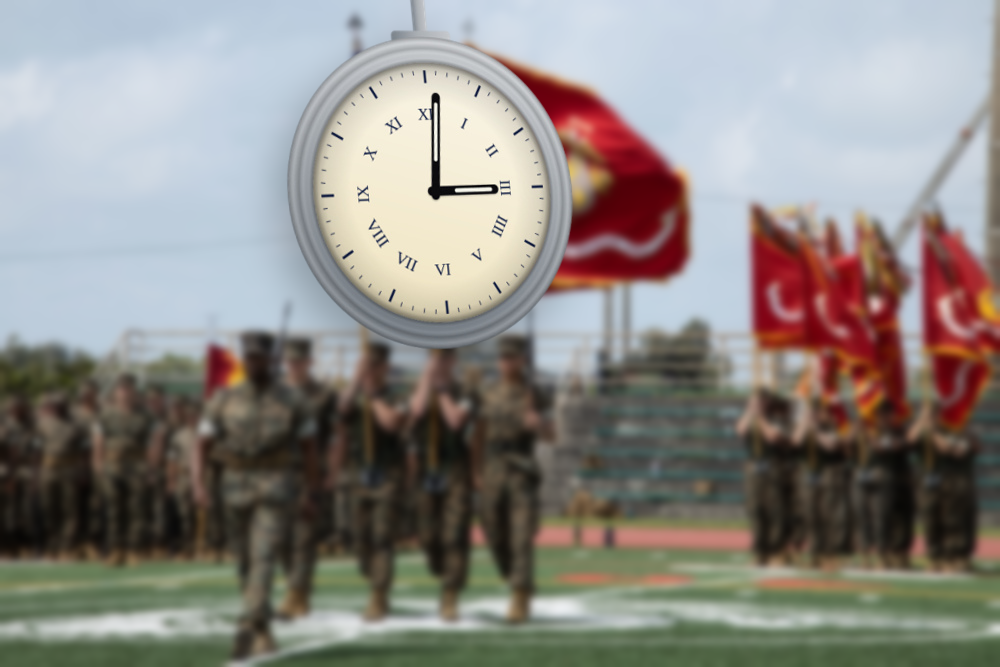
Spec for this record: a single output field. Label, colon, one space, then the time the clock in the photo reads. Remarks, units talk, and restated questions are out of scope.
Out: 3:01
